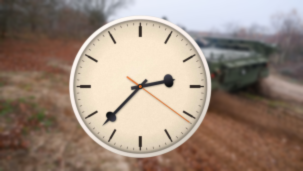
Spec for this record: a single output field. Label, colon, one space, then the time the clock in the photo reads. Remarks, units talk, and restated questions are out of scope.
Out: 2:37:21
